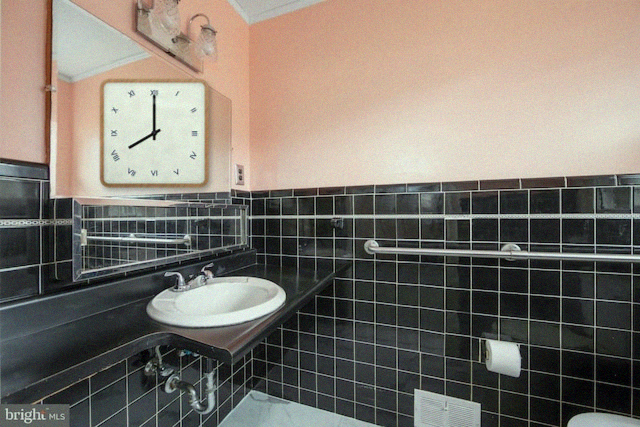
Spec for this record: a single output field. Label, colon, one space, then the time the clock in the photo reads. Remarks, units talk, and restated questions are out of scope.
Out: 8:00
